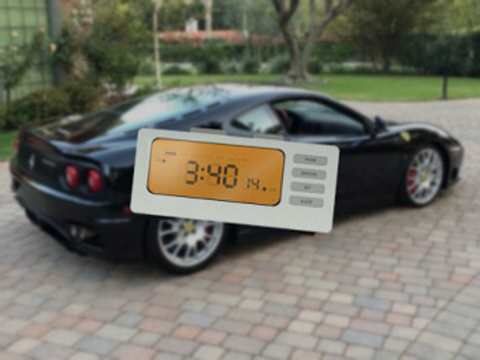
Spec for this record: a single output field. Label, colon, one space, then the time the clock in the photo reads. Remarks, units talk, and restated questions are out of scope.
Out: 3:40:14
